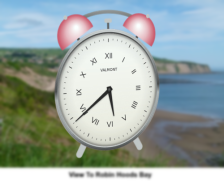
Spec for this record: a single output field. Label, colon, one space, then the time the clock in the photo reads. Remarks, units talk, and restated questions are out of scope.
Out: 5:39
